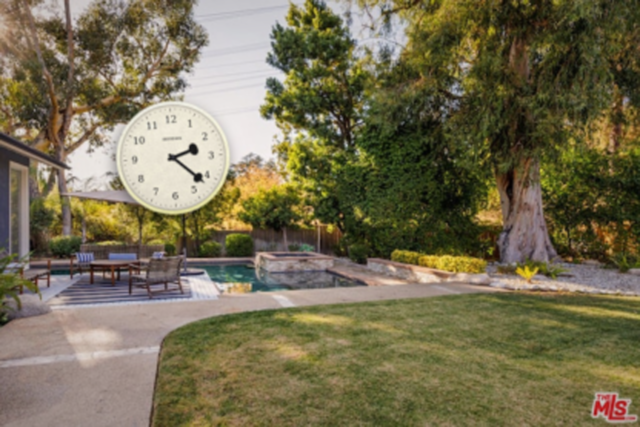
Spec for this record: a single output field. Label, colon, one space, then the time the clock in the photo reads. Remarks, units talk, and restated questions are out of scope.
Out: 2:22
